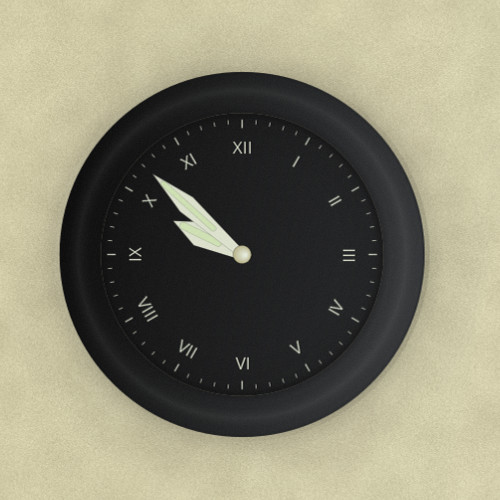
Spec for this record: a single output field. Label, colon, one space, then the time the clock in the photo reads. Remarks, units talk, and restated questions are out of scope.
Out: 9:52
